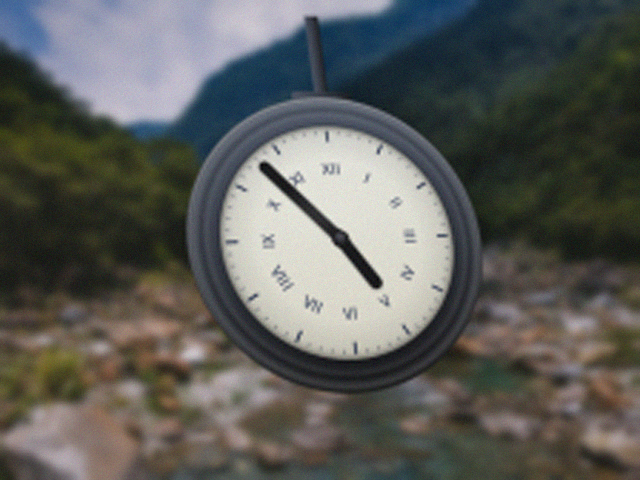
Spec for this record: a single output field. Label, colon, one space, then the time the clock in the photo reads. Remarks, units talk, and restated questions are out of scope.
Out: 4:53
